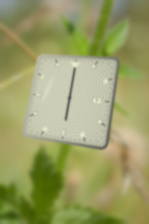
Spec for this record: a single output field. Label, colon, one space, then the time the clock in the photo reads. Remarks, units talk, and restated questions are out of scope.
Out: 6:00
